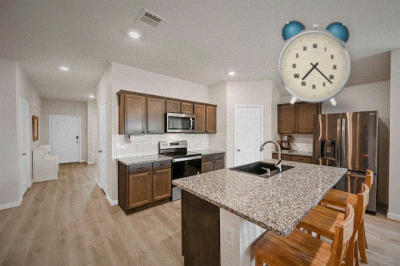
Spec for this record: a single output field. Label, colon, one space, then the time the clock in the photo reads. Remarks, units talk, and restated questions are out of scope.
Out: 7:22
